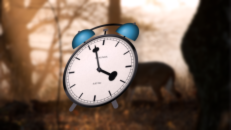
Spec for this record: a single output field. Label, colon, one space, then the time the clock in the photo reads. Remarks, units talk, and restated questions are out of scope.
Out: 3:57
